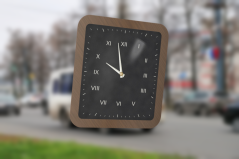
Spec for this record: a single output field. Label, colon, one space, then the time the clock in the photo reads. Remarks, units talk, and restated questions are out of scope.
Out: 9:58
